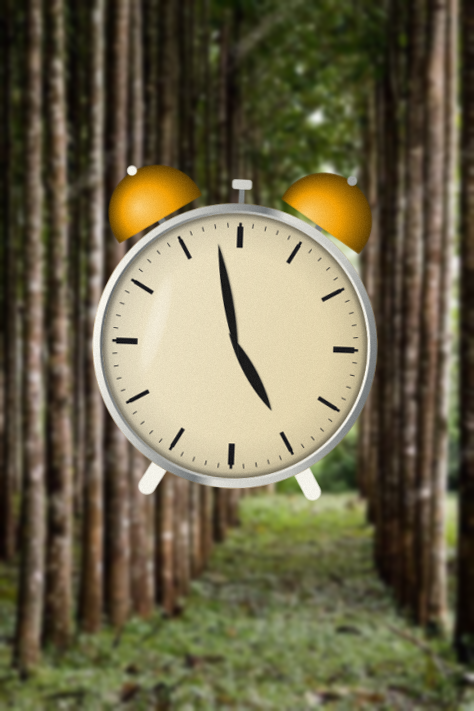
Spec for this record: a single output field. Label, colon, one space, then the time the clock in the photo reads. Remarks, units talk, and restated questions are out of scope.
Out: 4:58
